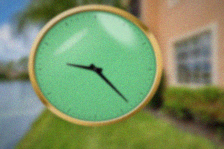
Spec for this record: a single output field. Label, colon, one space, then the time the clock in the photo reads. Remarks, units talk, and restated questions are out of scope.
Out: 9:23
